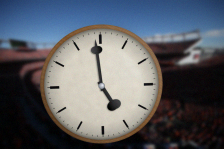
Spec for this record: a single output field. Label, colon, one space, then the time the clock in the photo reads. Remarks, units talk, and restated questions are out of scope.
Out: 4:59
